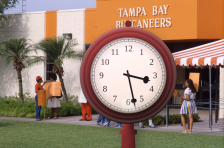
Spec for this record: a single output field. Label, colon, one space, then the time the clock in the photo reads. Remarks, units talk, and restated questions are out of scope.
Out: 3:28
